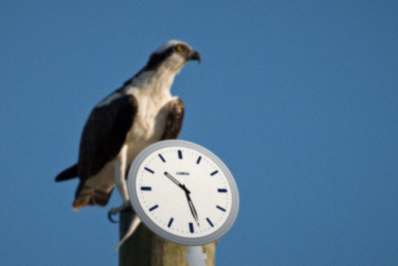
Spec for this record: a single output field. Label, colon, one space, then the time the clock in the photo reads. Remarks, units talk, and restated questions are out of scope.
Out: 10:28
